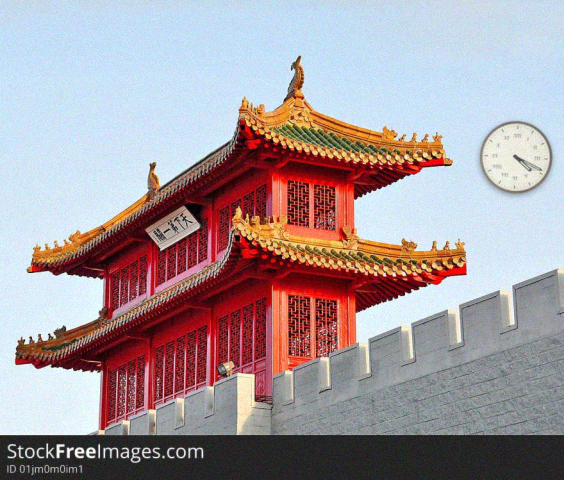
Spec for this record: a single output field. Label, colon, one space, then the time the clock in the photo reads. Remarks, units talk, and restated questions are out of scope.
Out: 4:19
